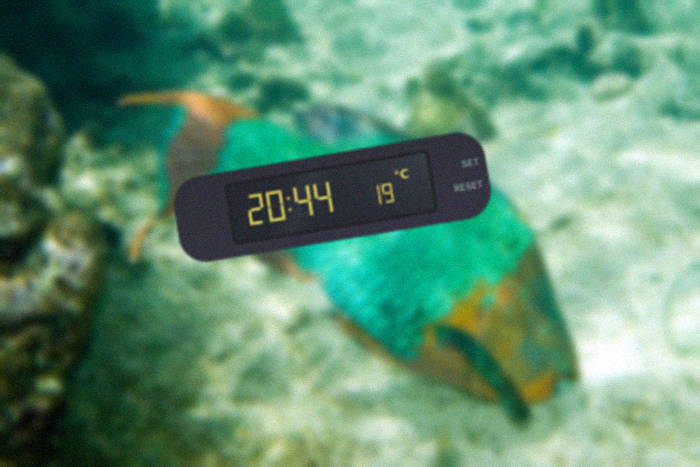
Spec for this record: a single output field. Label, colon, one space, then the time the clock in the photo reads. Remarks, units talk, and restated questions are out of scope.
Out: 20:44
